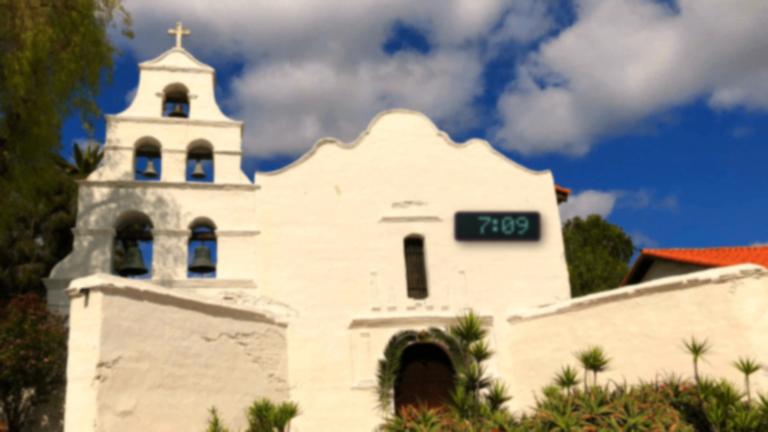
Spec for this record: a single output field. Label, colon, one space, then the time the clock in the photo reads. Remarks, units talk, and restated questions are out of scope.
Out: 7:09
